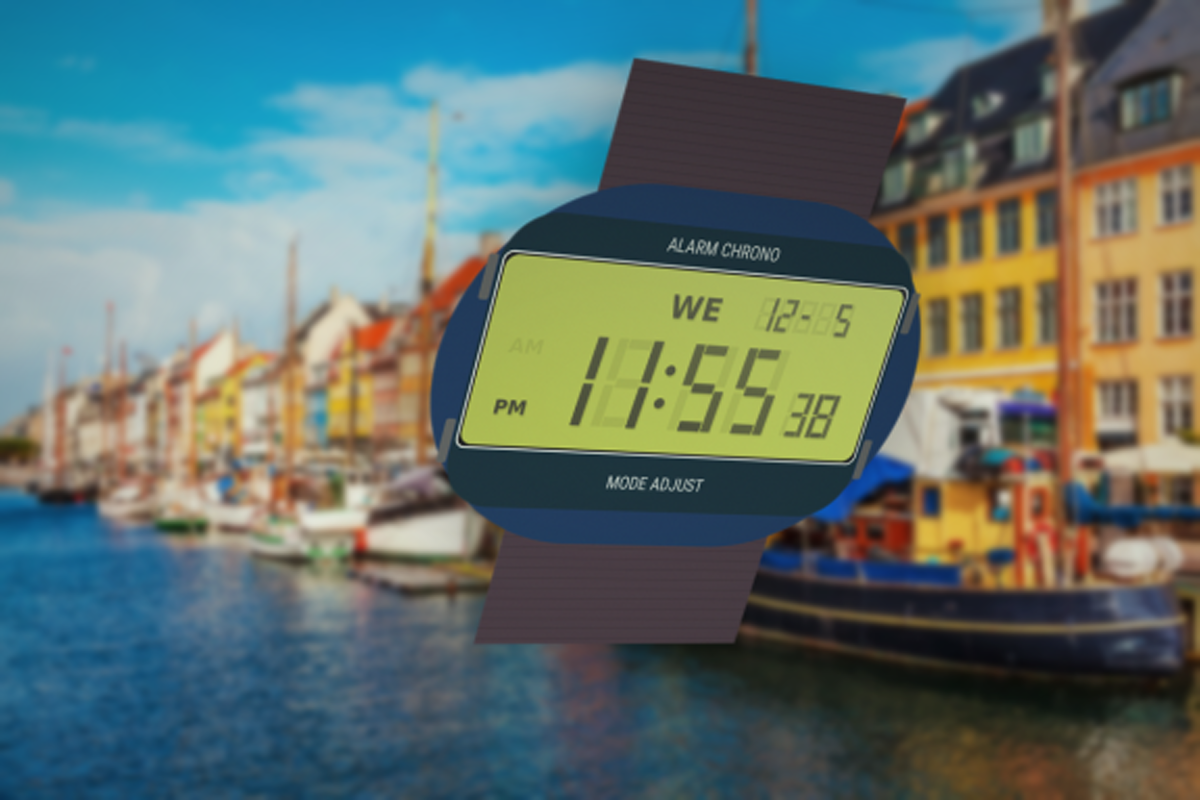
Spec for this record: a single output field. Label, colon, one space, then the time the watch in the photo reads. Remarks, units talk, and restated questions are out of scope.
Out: 11:55:38
